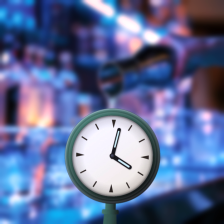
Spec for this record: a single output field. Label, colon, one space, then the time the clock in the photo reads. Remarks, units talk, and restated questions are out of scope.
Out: 4:02
